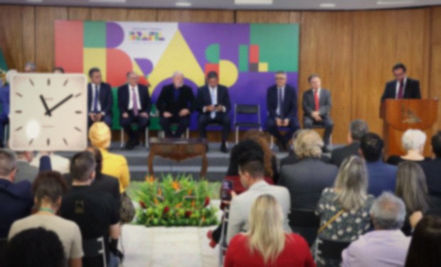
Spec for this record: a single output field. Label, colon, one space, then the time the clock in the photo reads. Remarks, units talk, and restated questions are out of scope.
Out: 11:09
